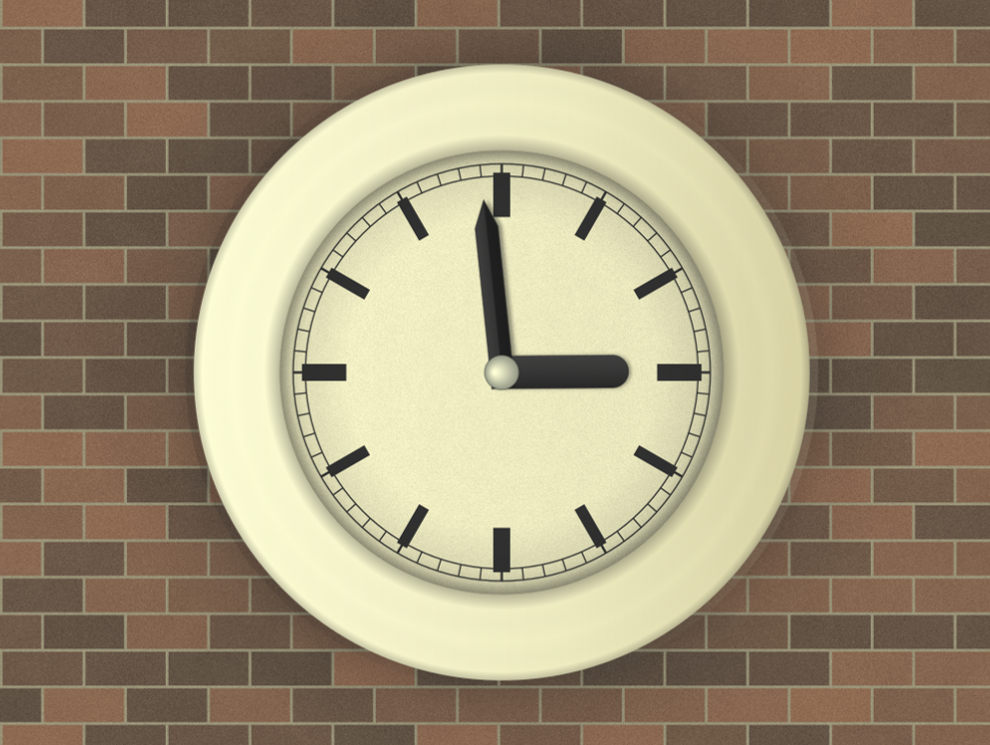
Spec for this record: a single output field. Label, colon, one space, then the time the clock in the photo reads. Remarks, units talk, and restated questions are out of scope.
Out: 2:59
